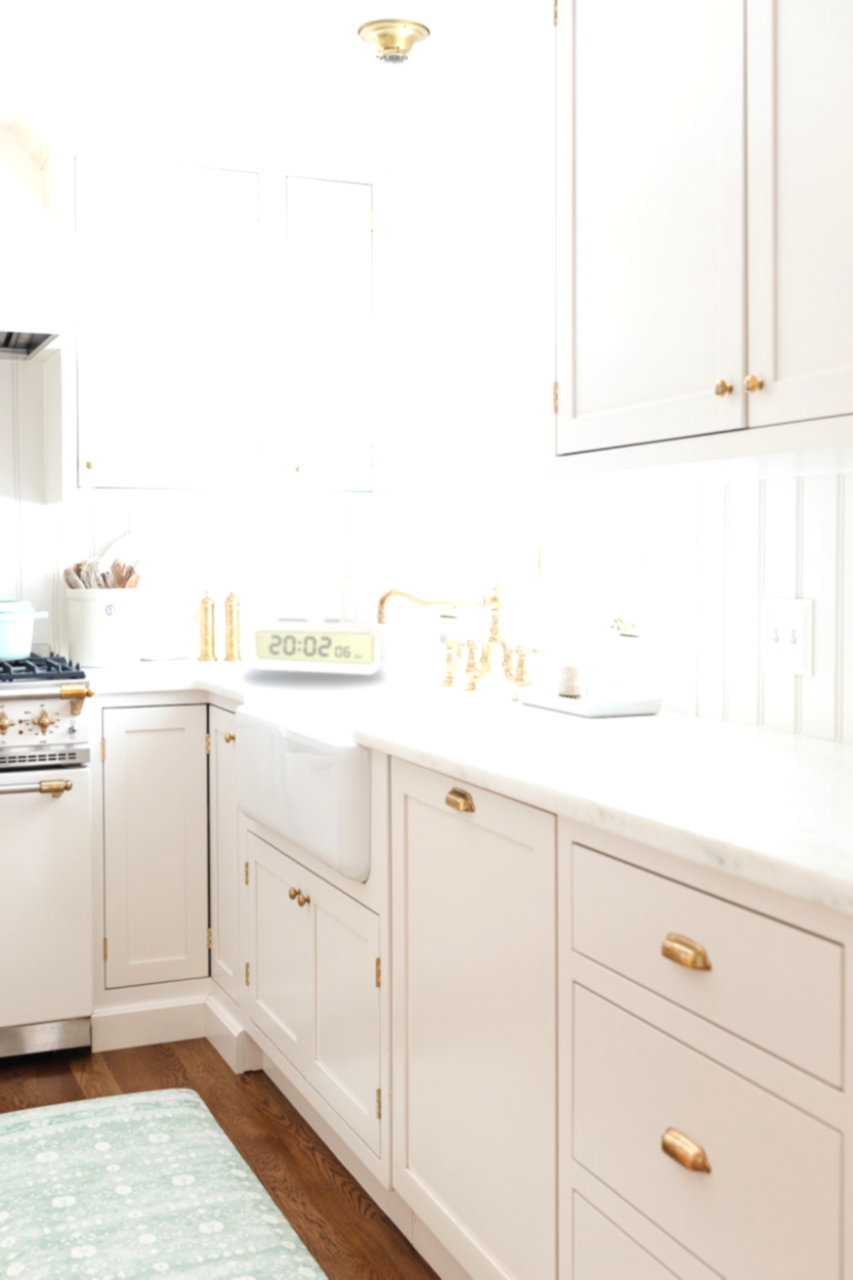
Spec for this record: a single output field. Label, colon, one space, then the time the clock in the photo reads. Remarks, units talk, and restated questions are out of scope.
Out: 20:02
